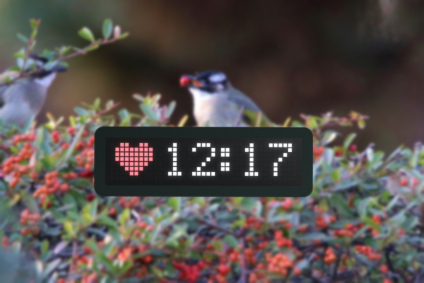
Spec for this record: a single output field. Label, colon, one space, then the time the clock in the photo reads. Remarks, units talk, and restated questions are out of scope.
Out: 12:17
